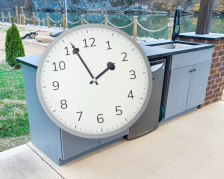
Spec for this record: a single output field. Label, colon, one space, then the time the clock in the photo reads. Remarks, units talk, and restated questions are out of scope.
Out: 1:56
